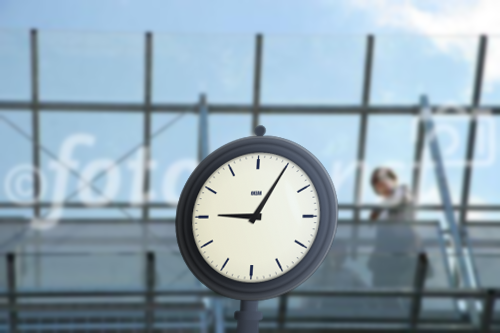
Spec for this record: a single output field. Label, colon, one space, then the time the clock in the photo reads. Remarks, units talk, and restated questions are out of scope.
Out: 9:05
